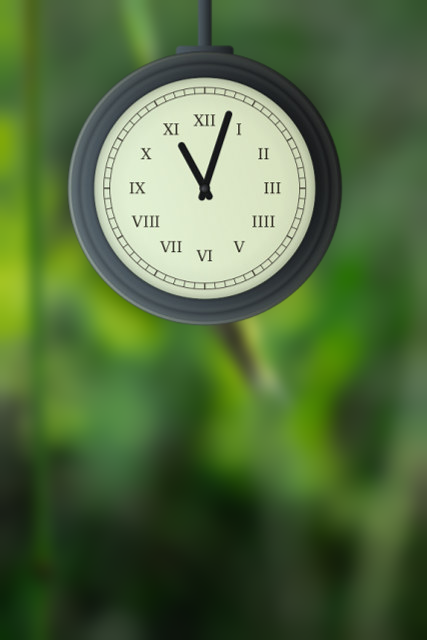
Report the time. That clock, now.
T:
11:03
